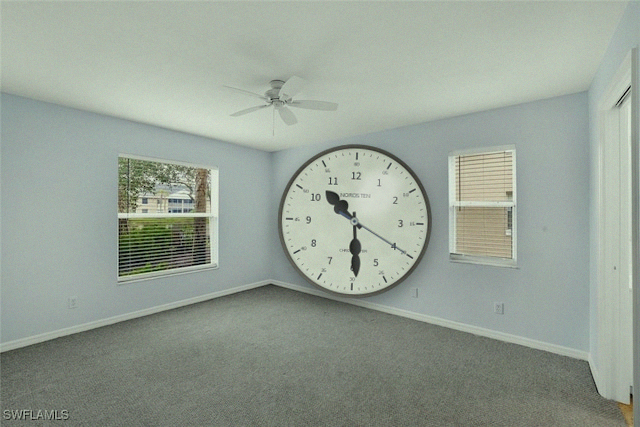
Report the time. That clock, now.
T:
10:29:20
